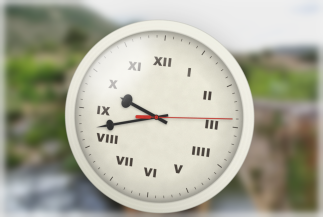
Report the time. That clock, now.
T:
9:42:14
